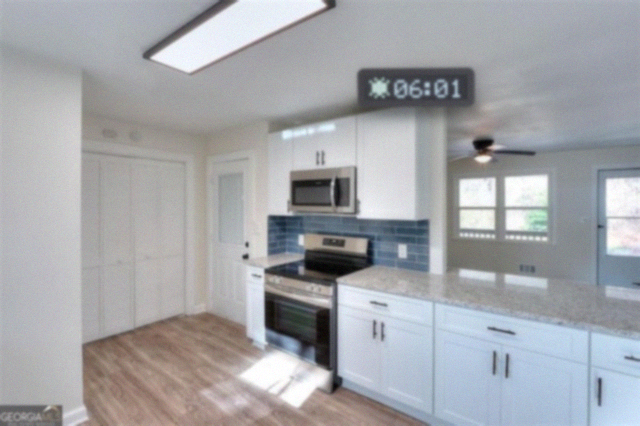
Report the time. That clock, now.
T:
6:01
